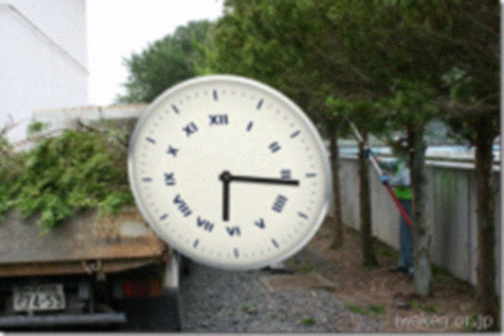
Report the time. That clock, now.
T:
6:16
